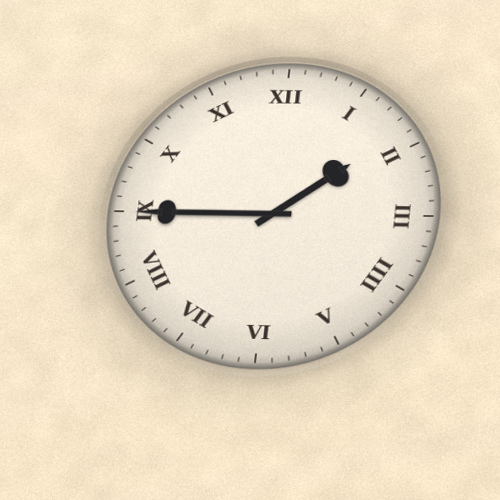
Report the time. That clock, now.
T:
1:45
